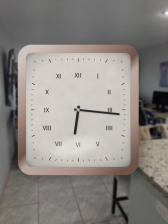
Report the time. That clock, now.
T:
6:16
